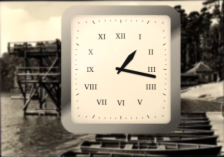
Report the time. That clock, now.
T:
1:17
